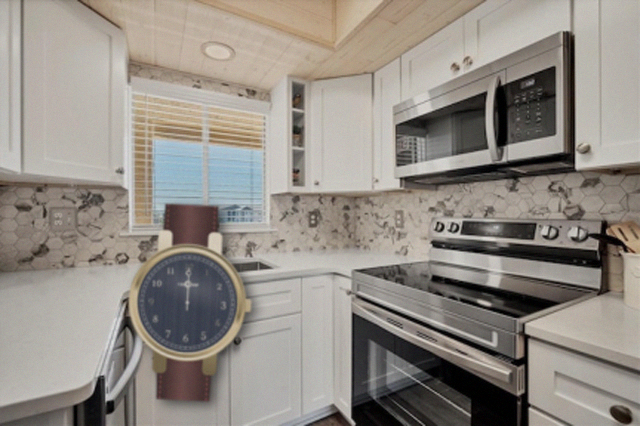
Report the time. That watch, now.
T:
12:00
